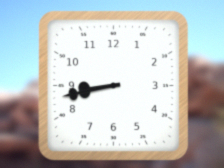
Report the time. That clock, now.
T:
8:43
